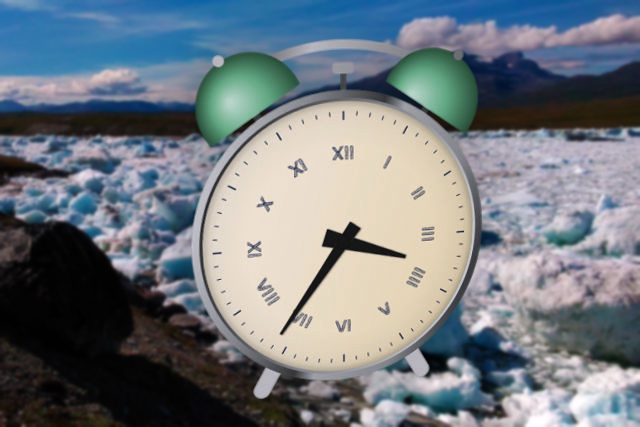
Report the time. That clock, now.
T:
3:36
